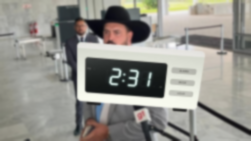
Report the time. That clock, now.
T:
2:31
